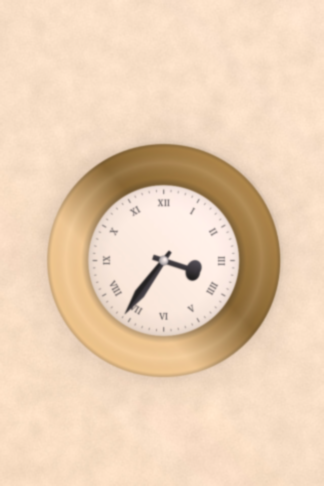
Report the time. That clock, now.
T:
3:36
